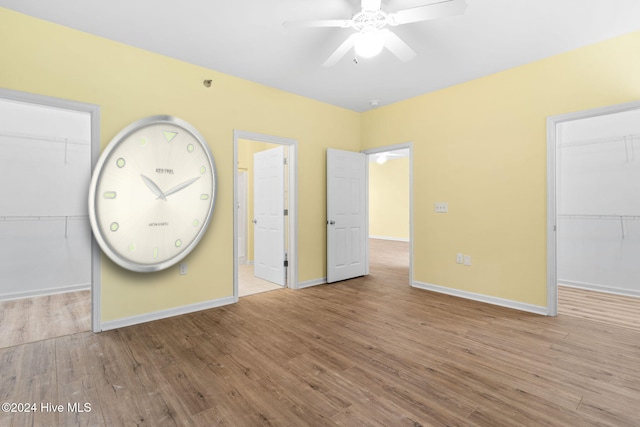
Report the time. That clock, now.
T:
10:11
